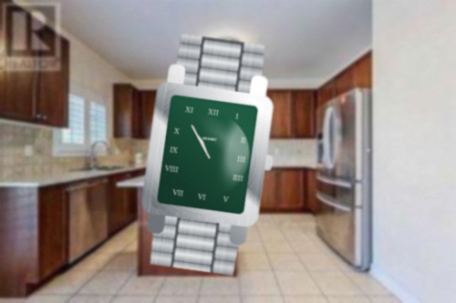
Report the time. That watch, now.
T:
10:54
